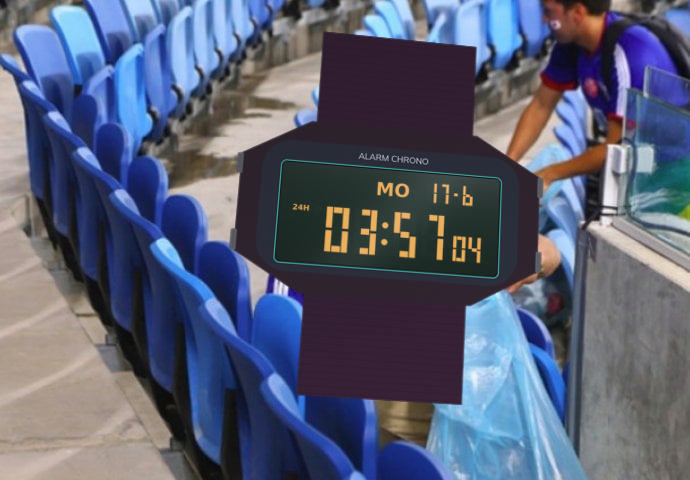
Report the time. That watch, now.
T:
3:57:04
